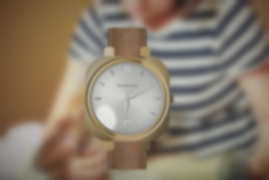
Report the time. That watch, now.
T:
6:11
